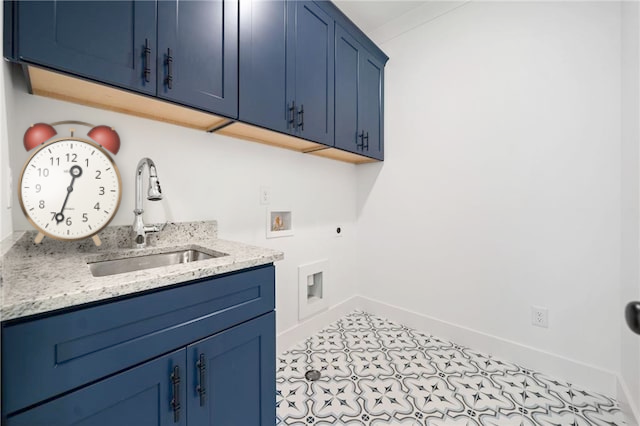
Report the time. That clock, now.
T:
12:33
